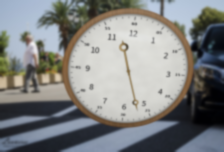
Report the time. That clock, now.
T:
11:27
